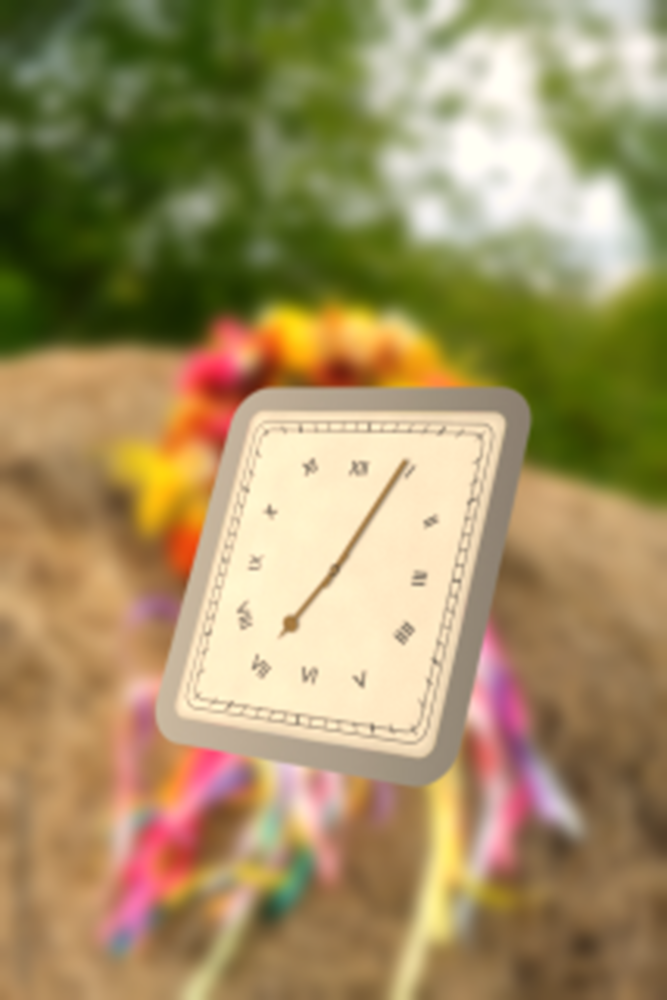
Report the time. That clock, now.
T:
7:04
